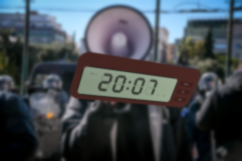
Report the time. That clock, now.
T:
20:07
